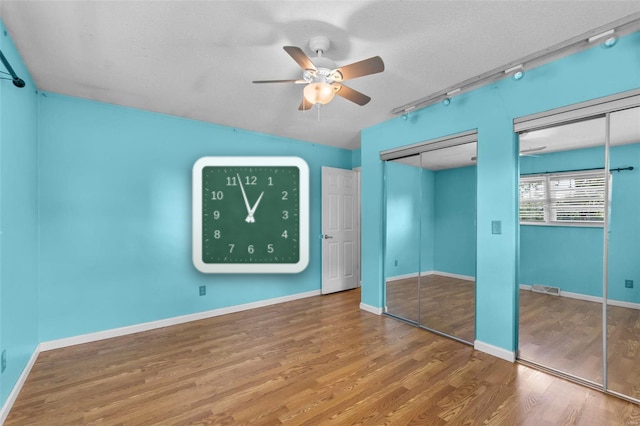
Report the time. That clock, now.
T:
12:57
